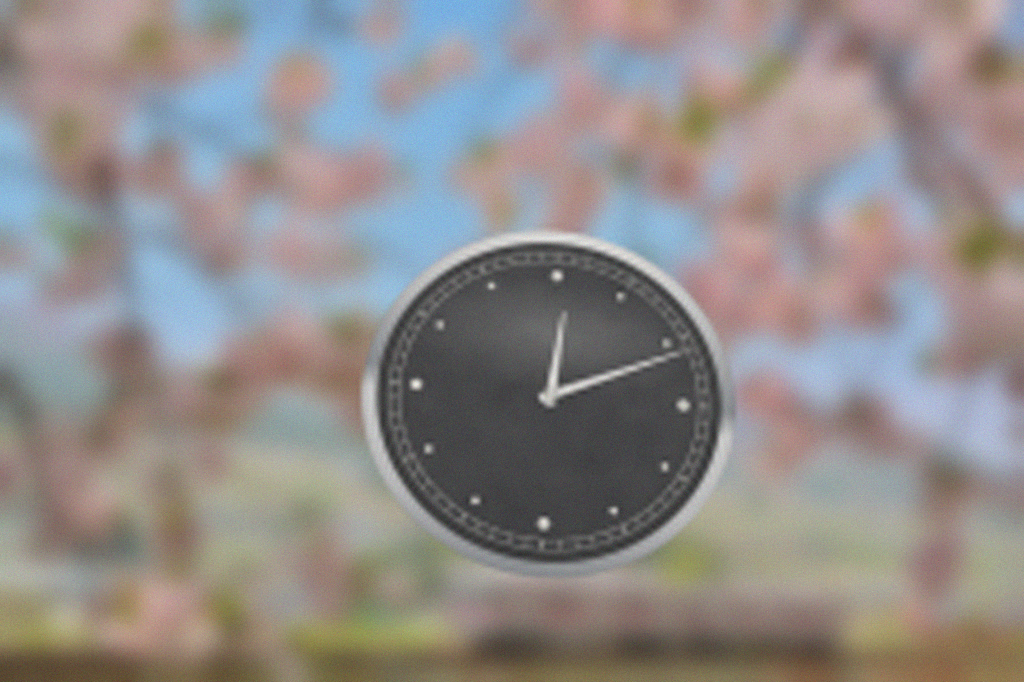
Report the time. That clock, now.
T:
12:11
